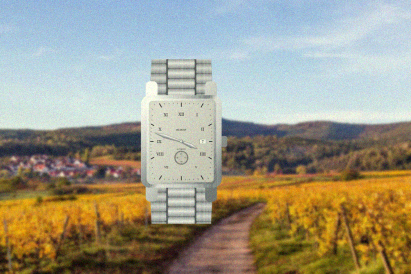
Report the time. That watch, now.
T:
3:48
